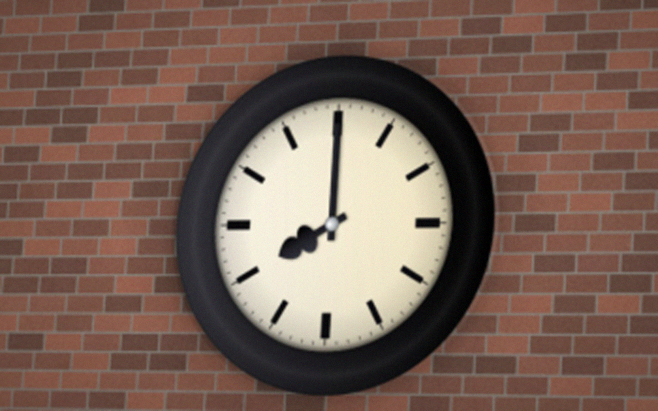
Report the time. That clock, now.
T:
8:00
